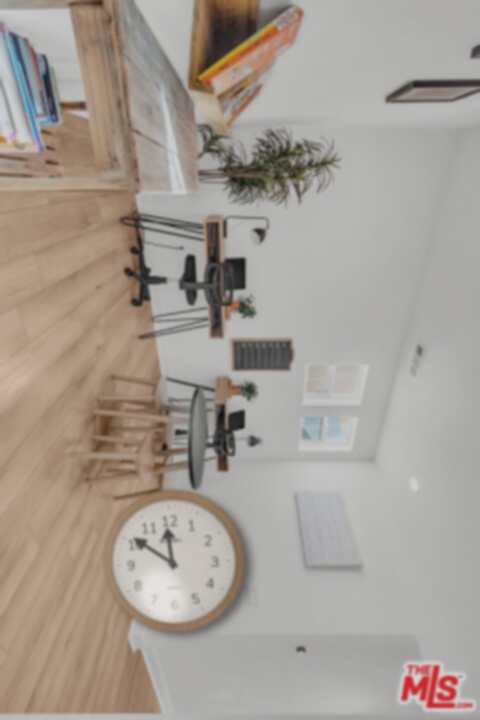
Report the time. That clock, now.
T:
11:51
